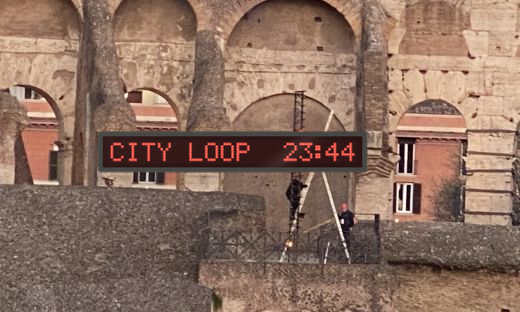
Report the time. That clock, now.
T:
23:44
